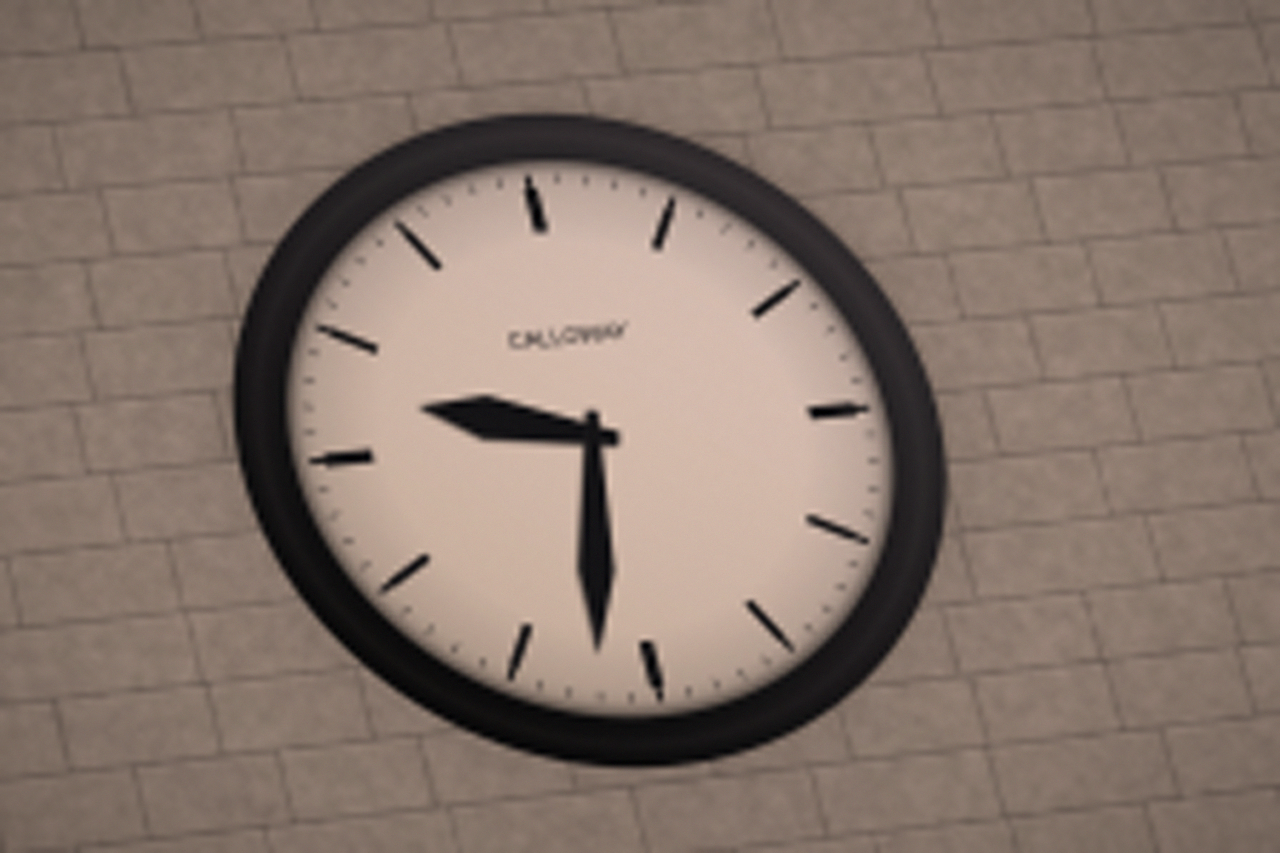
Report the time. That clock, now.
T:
9:32
